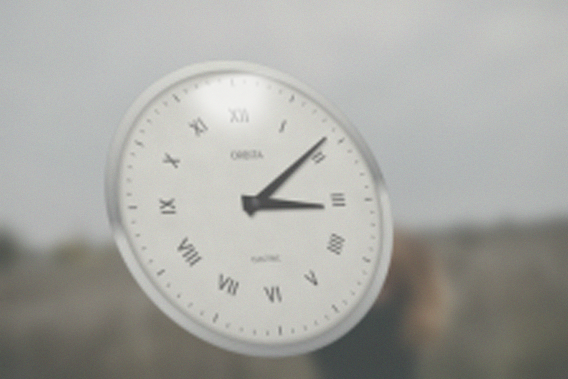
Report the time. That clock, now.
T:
3:09
